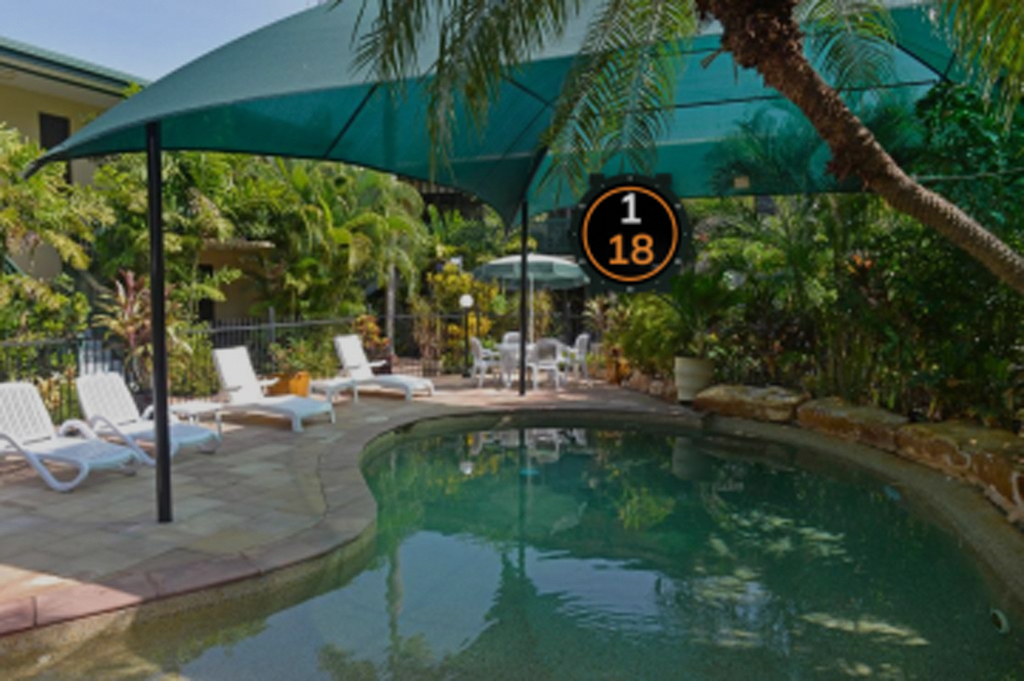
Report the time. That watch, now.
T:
1:18
